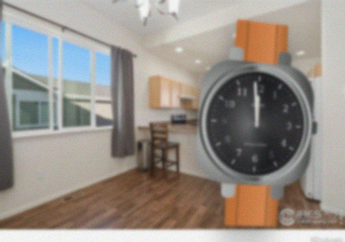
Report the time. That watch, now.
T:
11:59
